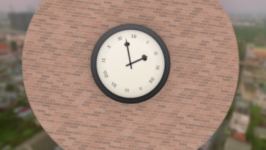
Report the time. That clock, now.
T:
1:57
